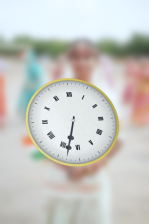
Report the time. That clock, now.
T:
6:33
